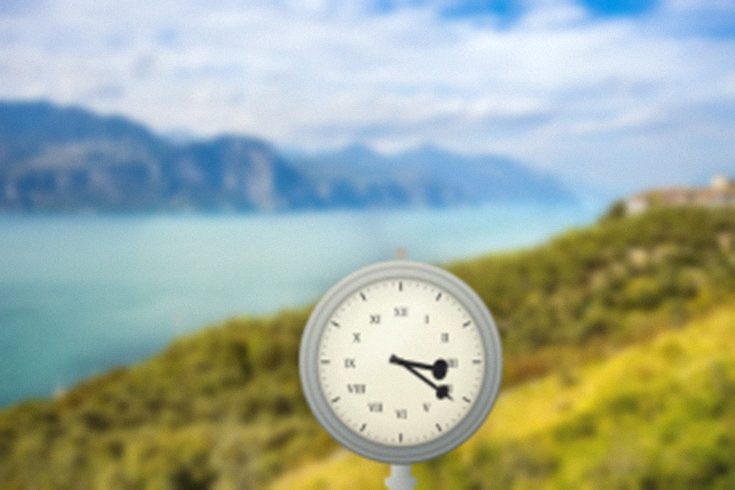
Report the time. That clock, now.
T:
3:21
